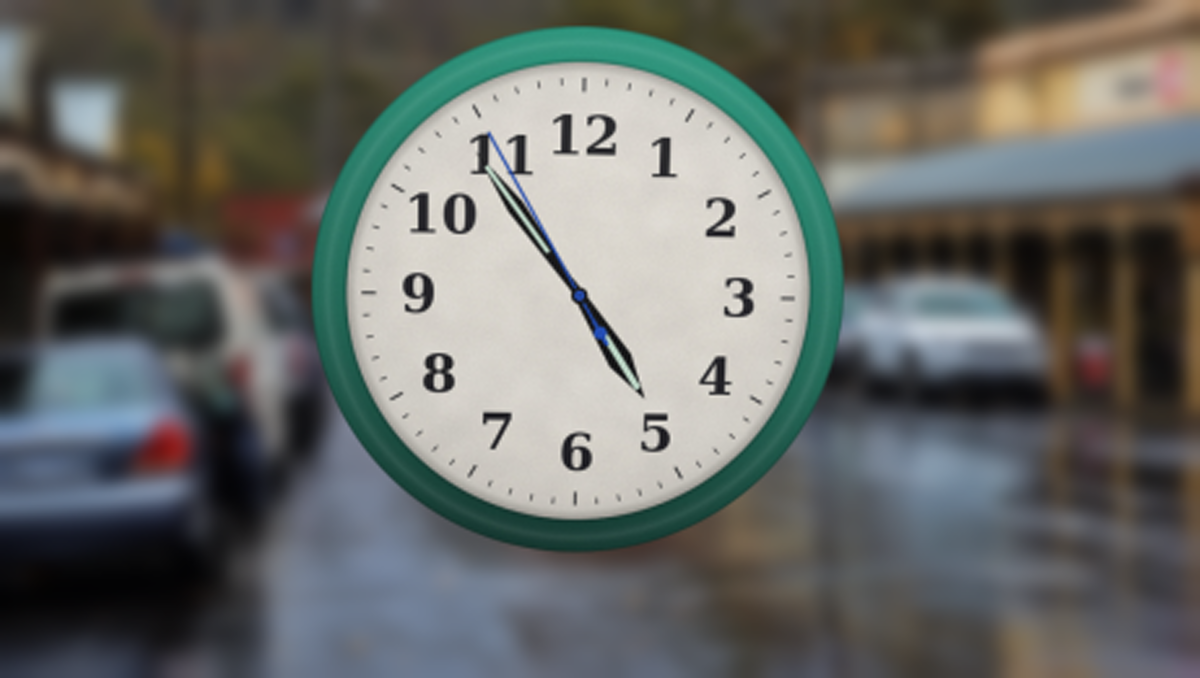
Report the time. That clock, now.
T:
4:53:55
